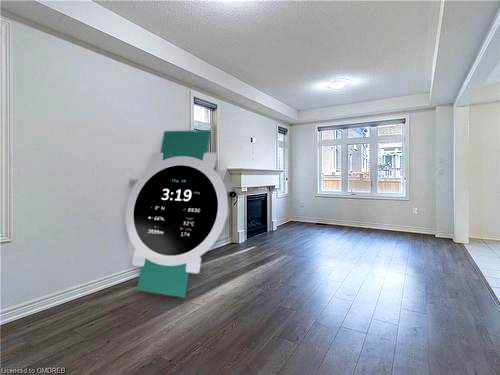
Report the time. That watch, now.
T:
3:19
